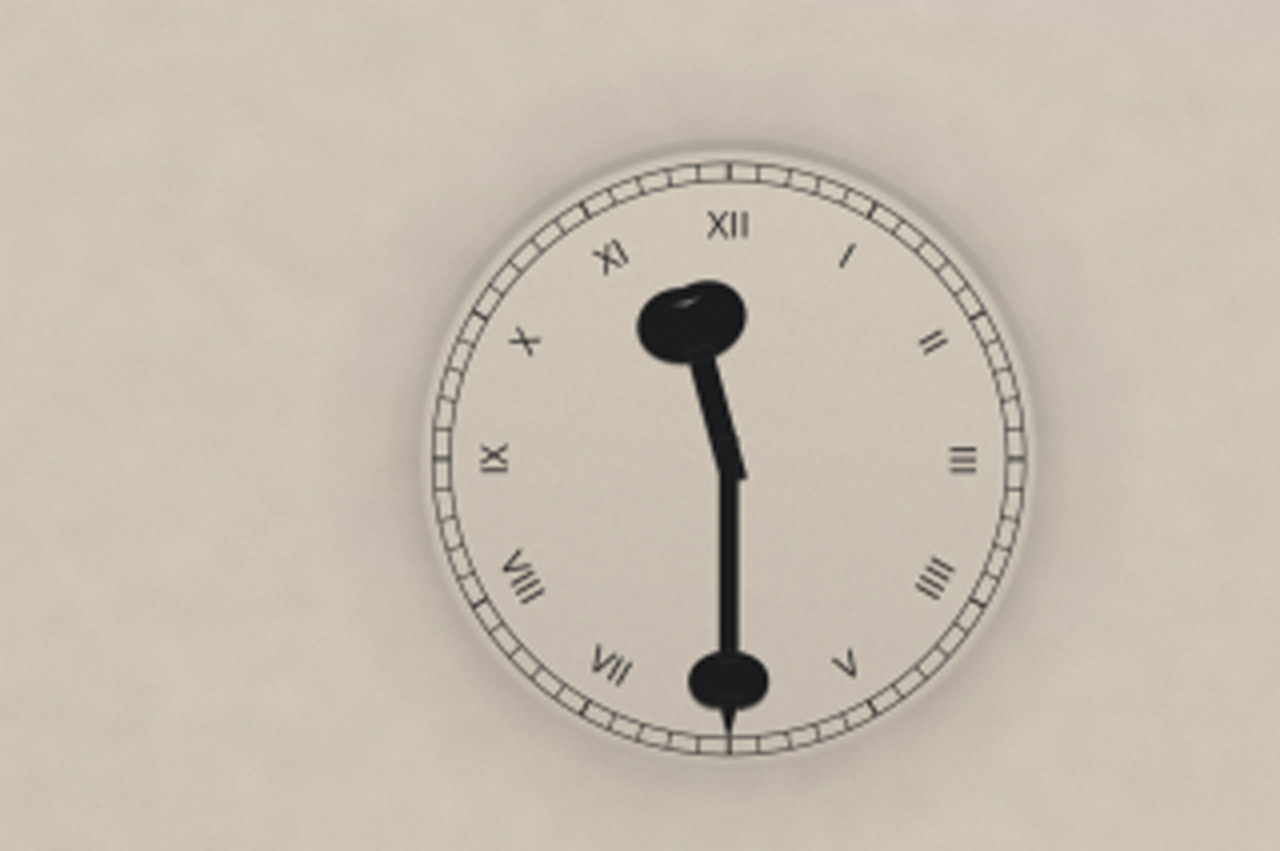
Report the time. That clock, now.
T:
11:30
